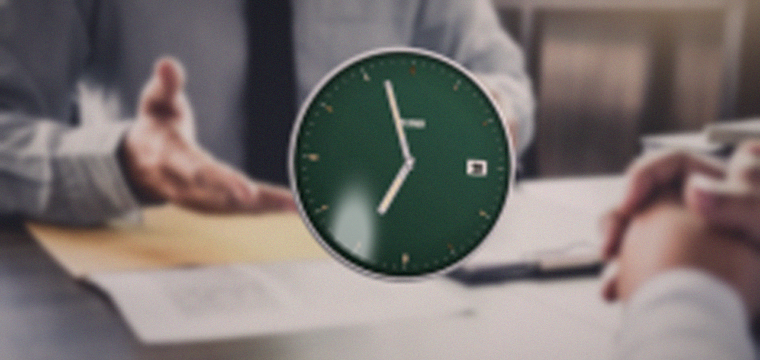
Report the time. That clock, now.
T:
6:57
